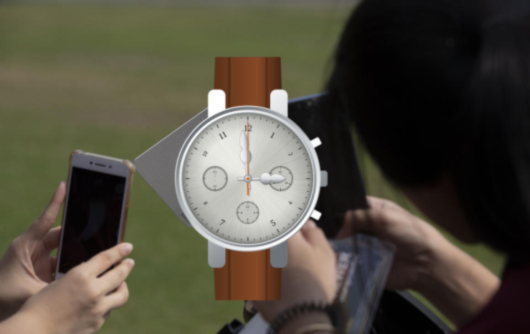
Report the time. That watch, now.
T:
2:59
